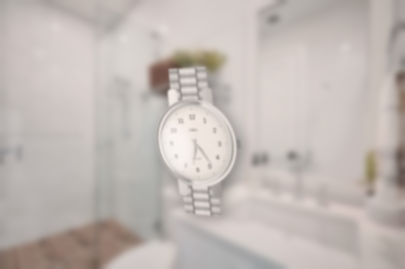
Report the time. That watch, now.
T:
6:24
